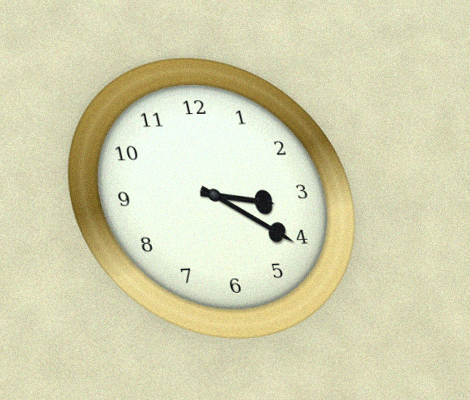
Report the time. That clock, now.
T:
3:21
